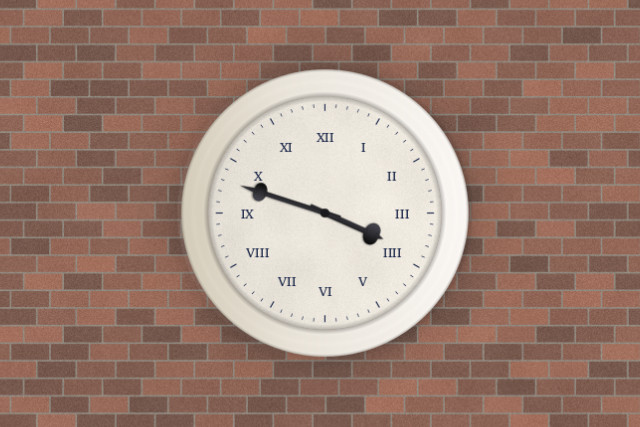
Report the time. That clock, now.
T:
3:48
